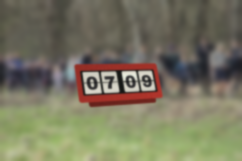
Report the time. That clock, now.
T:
7:09
